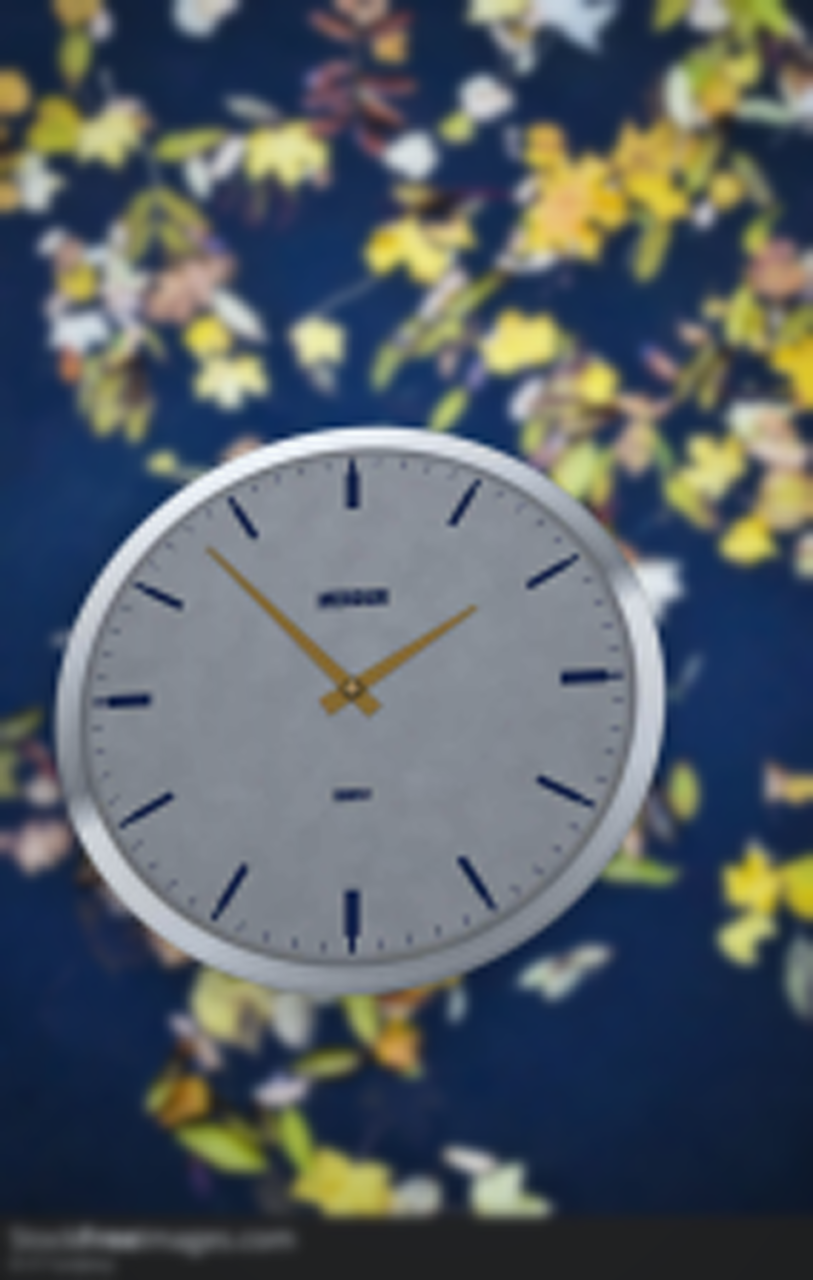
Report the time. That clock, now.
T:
1:53
